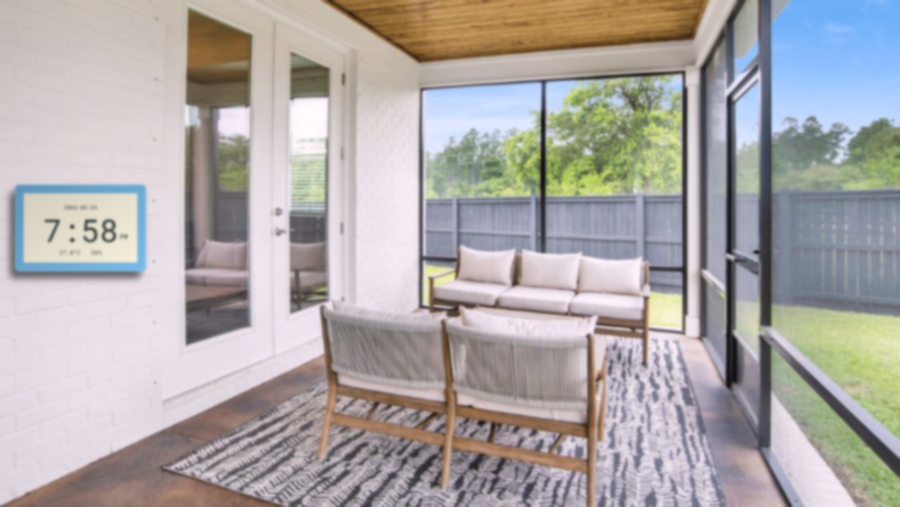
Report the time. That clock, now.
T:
7:58
